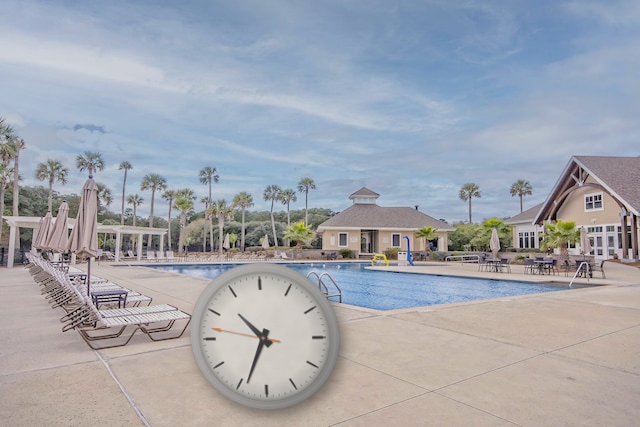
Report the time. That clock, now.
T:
10:33:47
